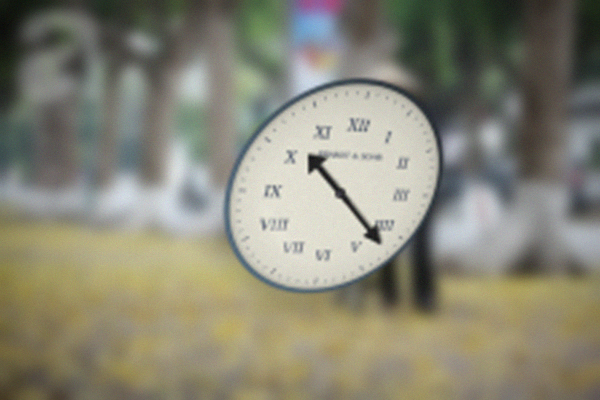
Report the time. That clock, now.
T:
10:22
